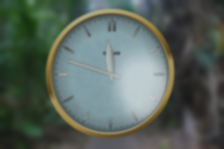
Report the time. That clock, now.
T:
11:48
